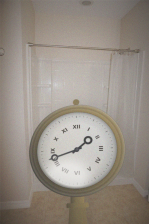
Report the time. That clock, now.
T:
1:42
